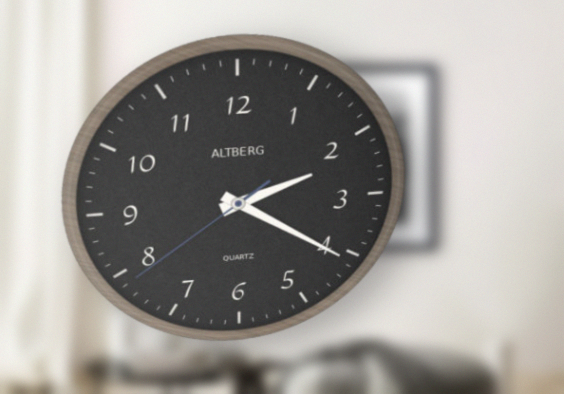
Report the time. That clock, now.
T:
2:20:39
